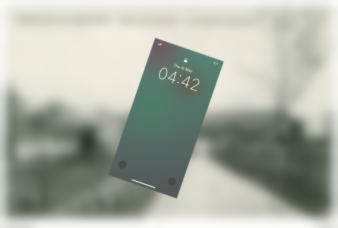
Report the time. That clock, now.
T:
4:42
